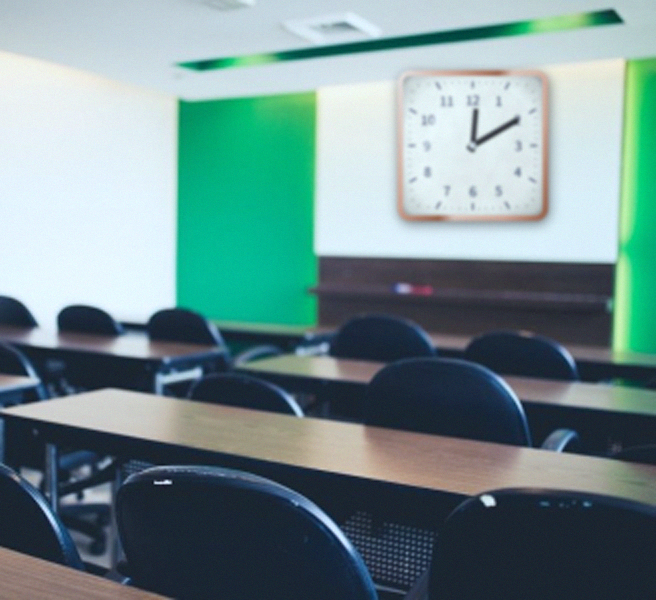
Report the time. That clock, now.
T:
12:10
